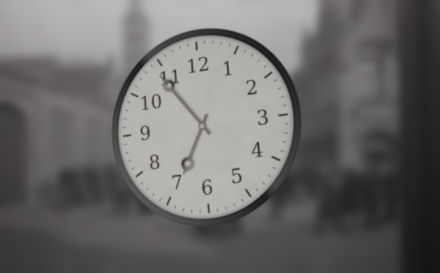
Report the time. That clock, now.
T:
6:54
